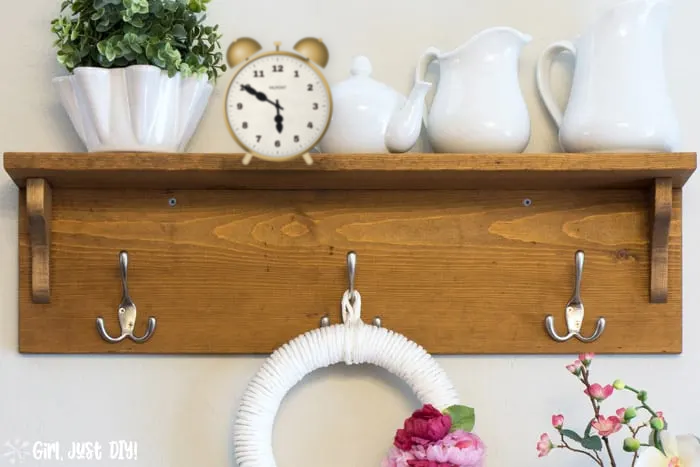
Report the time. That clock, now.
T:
5:50
